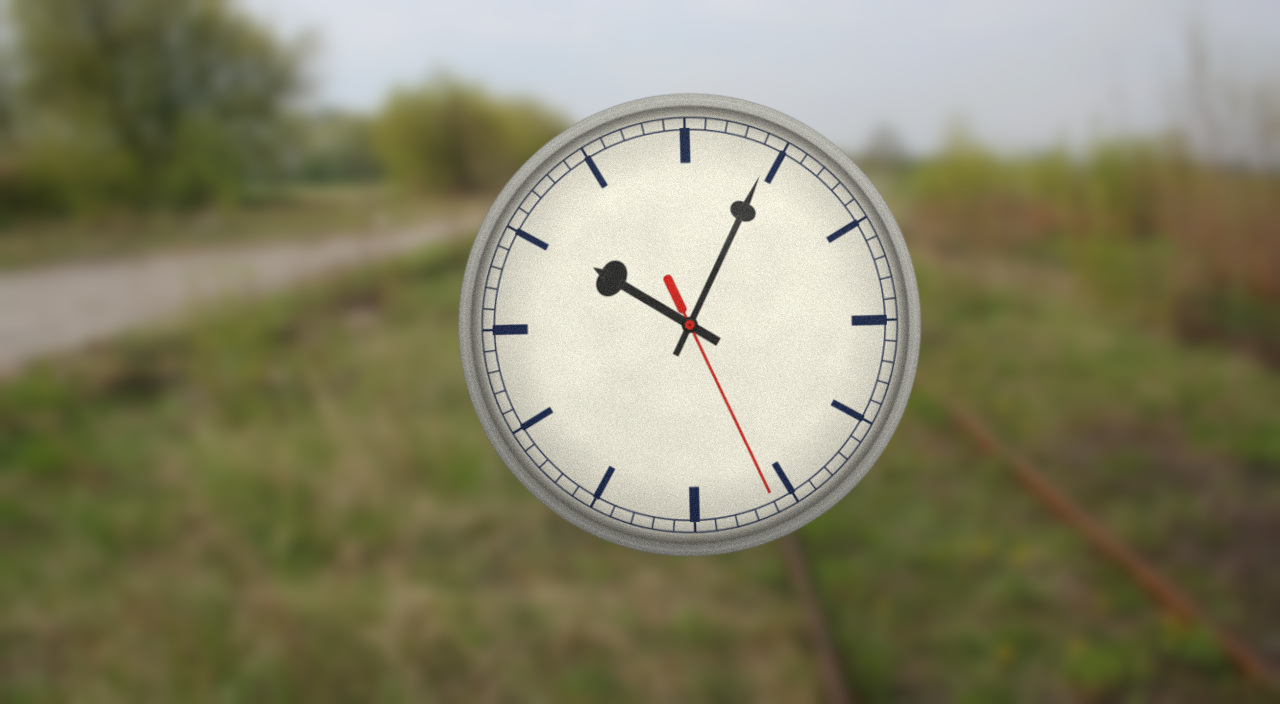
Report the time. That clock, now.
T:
10:04:26
